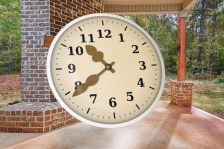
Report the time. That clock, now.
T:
10:39
